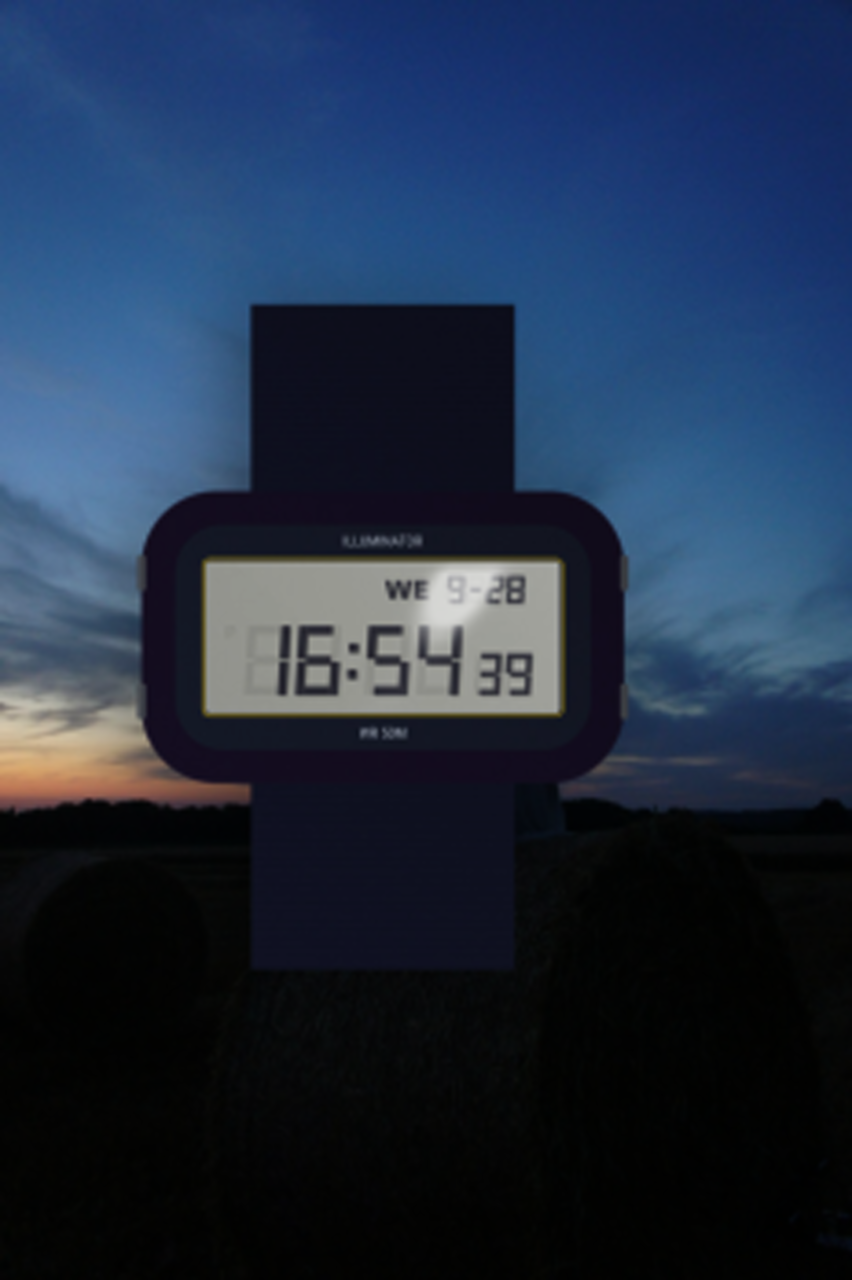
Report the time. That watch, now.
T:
16:54:39
